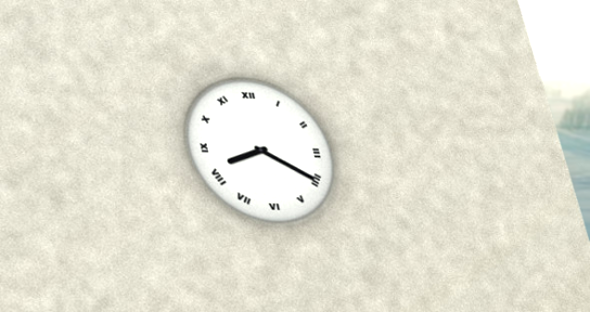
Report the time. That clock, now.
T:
8:20
